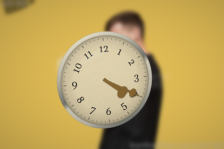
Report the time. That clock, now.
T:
4:20
